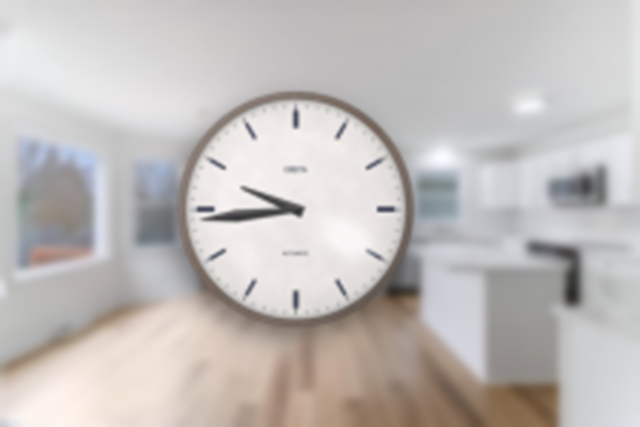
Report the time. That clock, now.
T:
9:44
